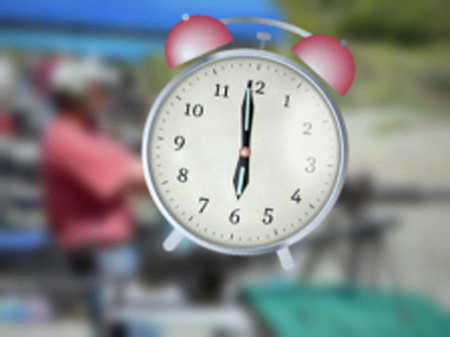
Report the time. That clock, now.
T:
5:59
